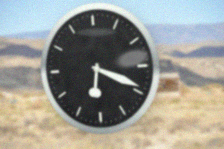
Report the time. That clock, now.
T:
6:19
